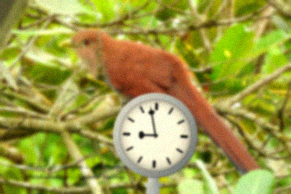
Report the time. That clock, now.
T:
8:58
